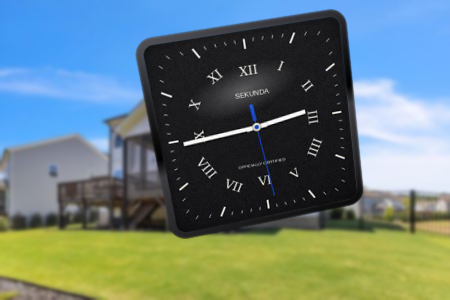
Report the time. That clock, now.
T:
2:44:29
